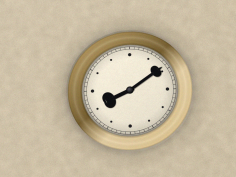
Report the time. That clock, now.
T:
8:09
